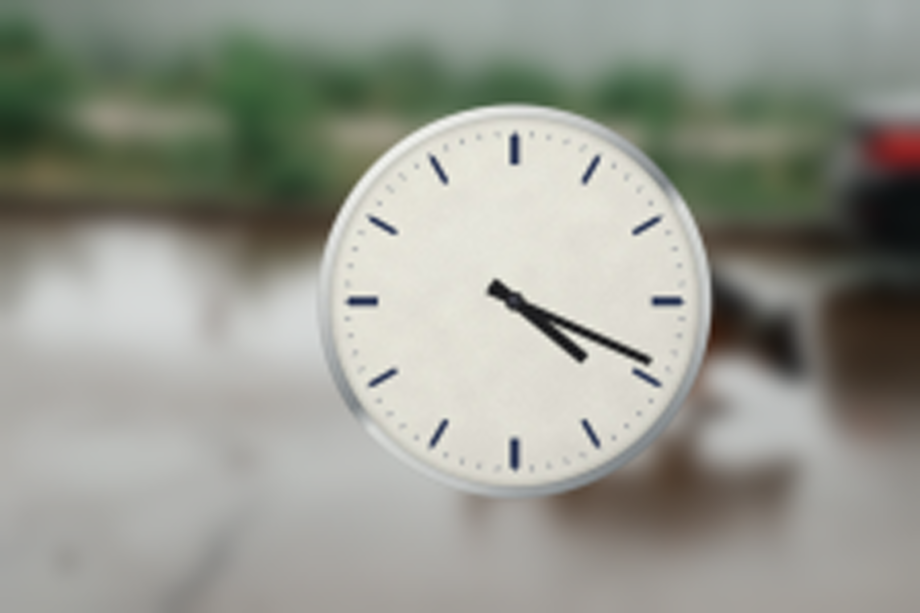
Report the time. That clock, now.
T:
4:19
